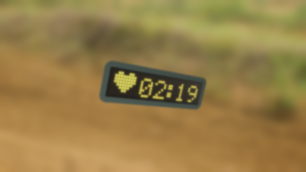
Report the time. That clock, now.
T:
2:19
